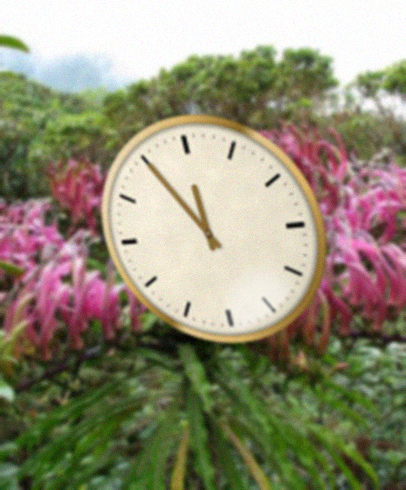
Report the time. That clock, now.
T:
11:55
